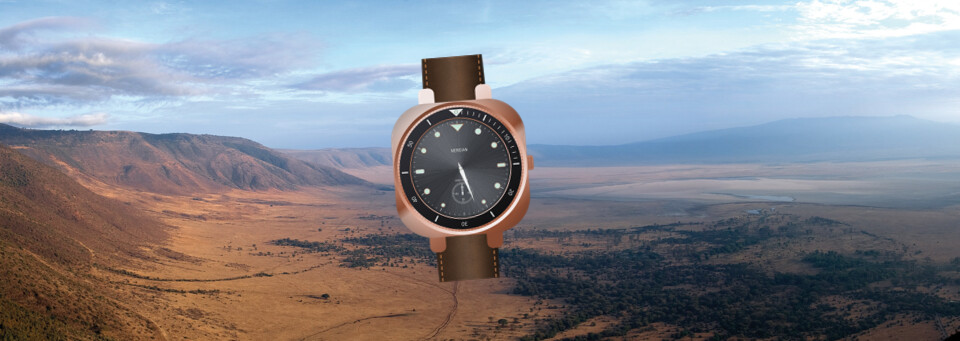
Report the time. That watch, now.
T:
5:27
